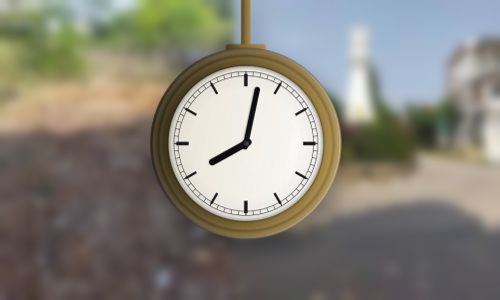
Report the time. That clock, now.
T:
8:02
